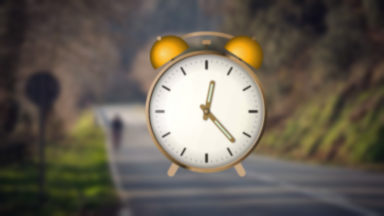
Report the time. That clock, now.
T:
12:23
